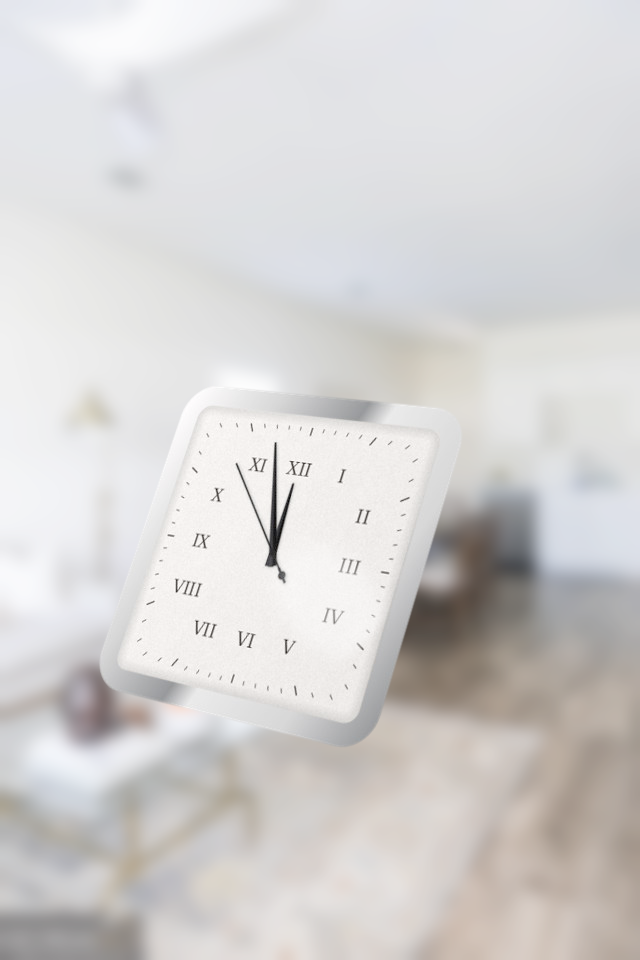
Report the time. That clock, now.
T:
11:56:53
